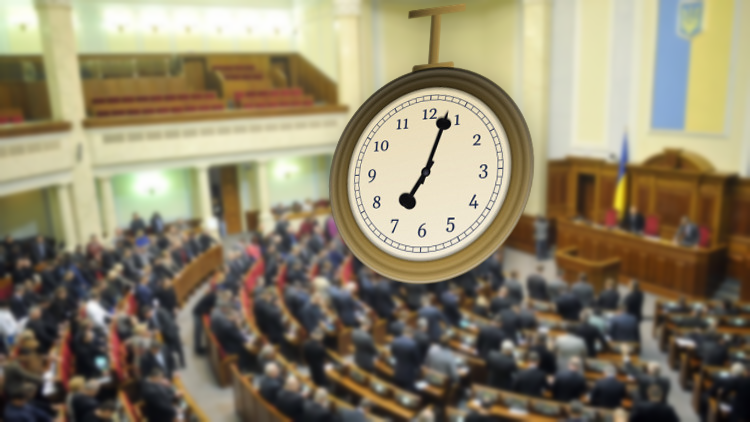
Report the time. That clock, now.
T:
7:03
